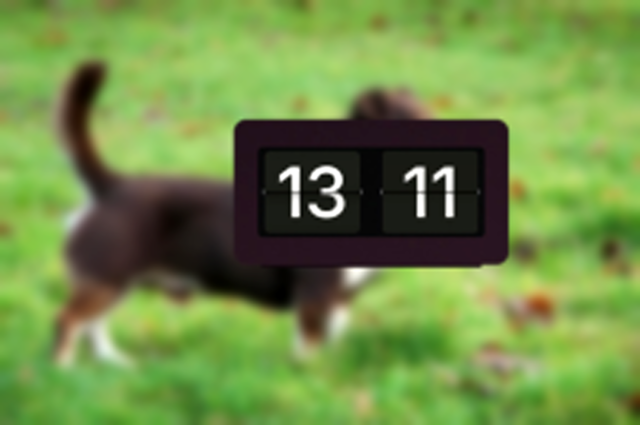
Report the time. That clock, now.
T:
13:11
